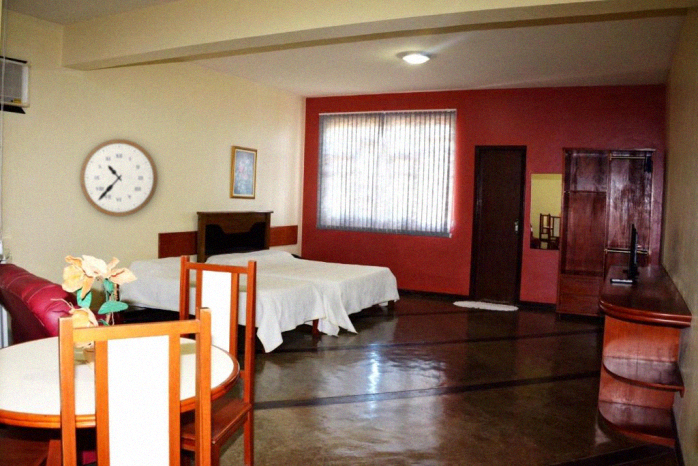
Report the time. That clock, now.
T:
10:37
